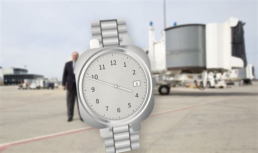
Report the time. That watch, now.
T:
3:49
